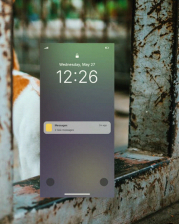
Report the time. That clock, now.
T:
12:26
